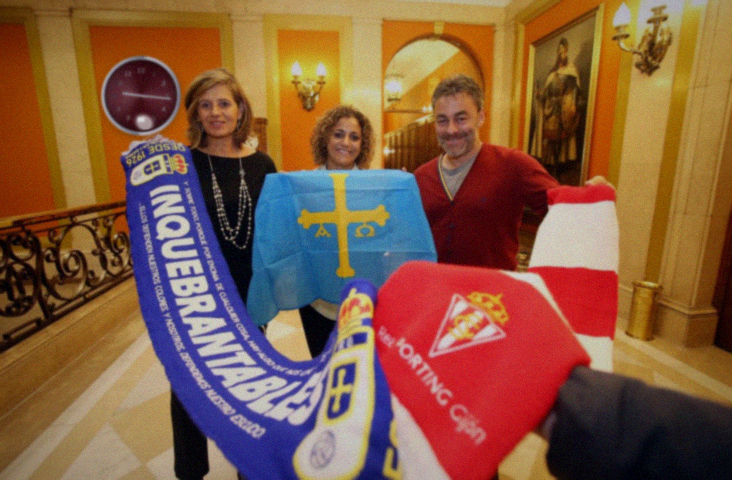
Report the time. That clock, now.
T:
9:16
